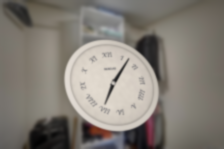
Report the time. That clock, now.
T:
7:07
